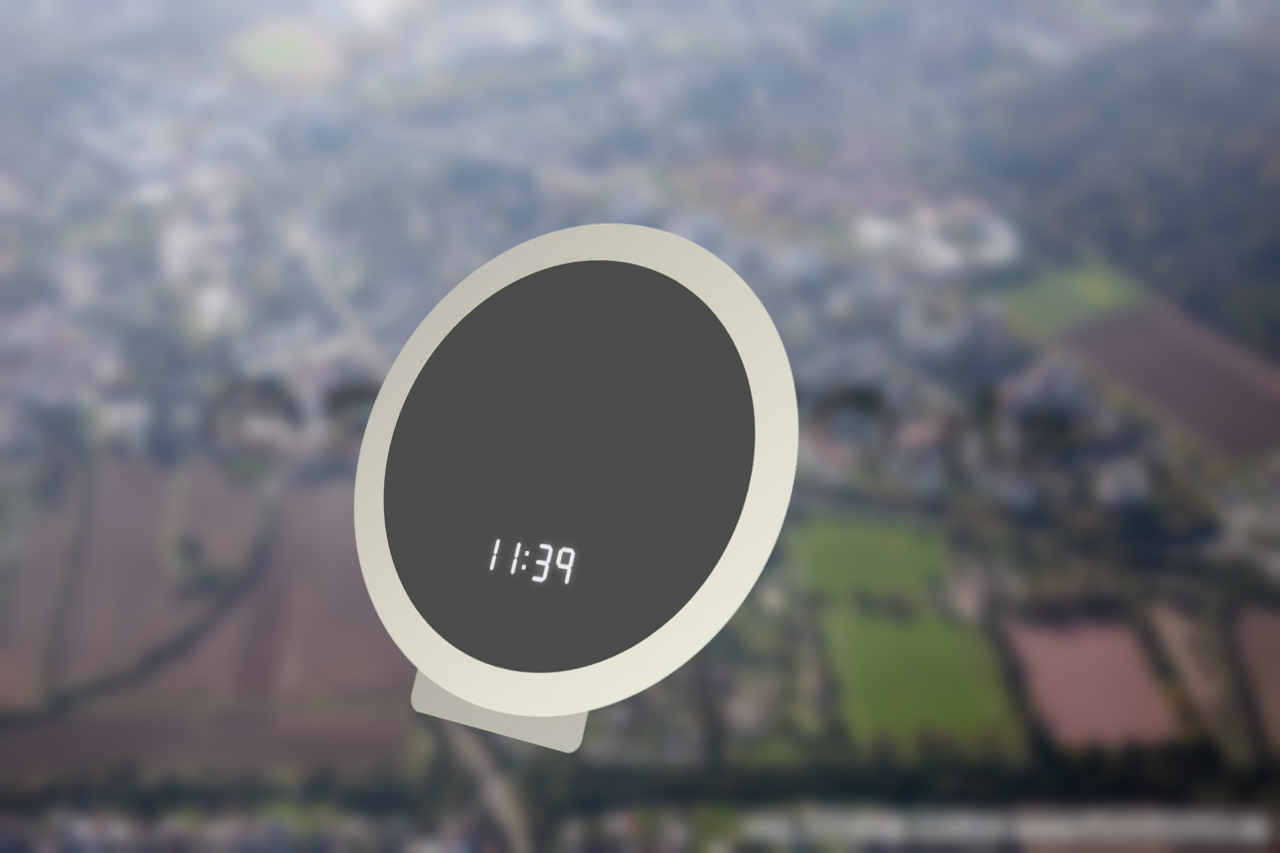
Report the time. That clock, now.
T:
11:39
